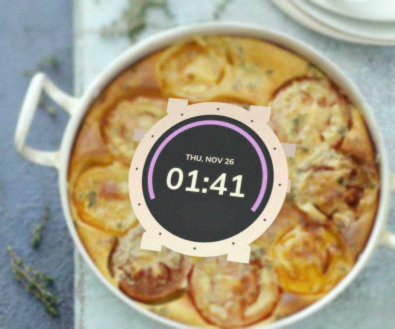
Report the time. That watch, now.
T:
1:41
